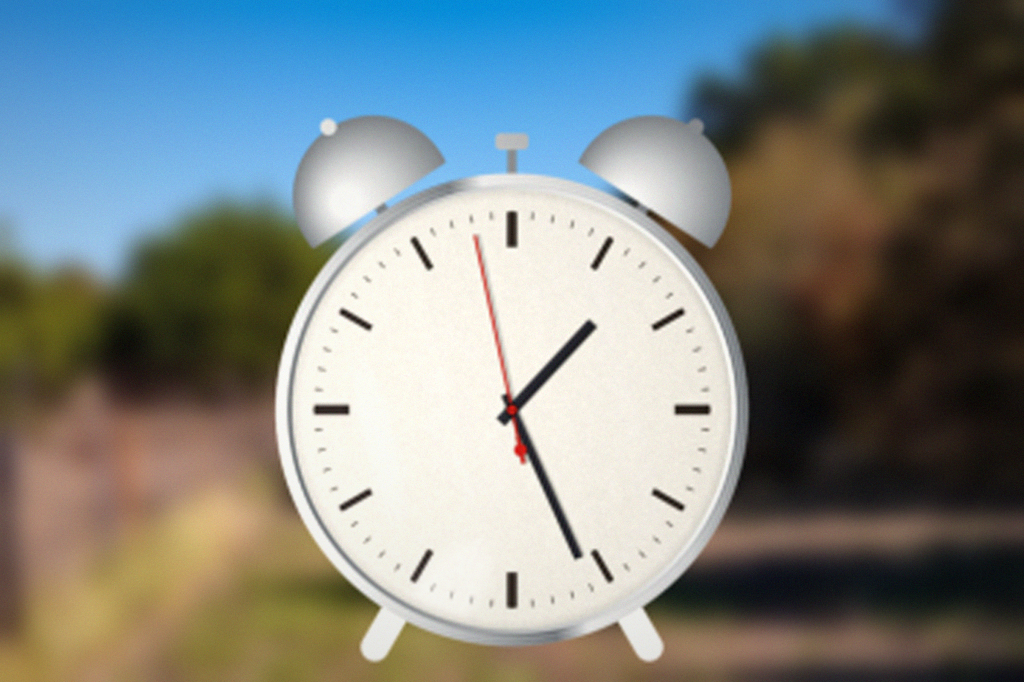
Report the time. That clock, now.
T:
1:25:58
